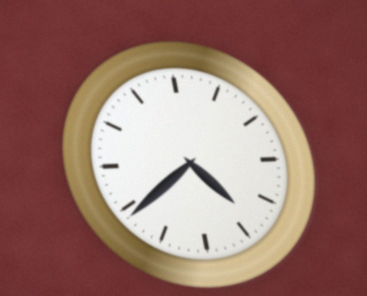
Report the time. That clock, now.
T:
4:39
